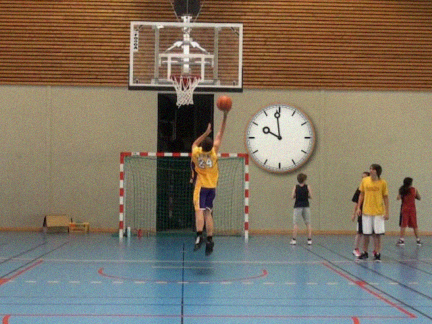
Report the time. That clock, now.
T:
9:59
